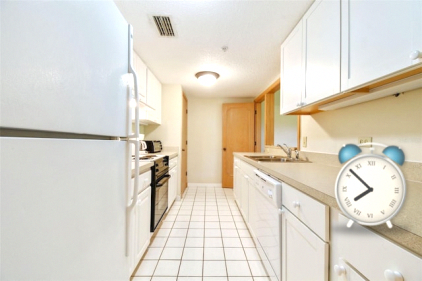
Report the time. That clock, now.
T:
7:52
